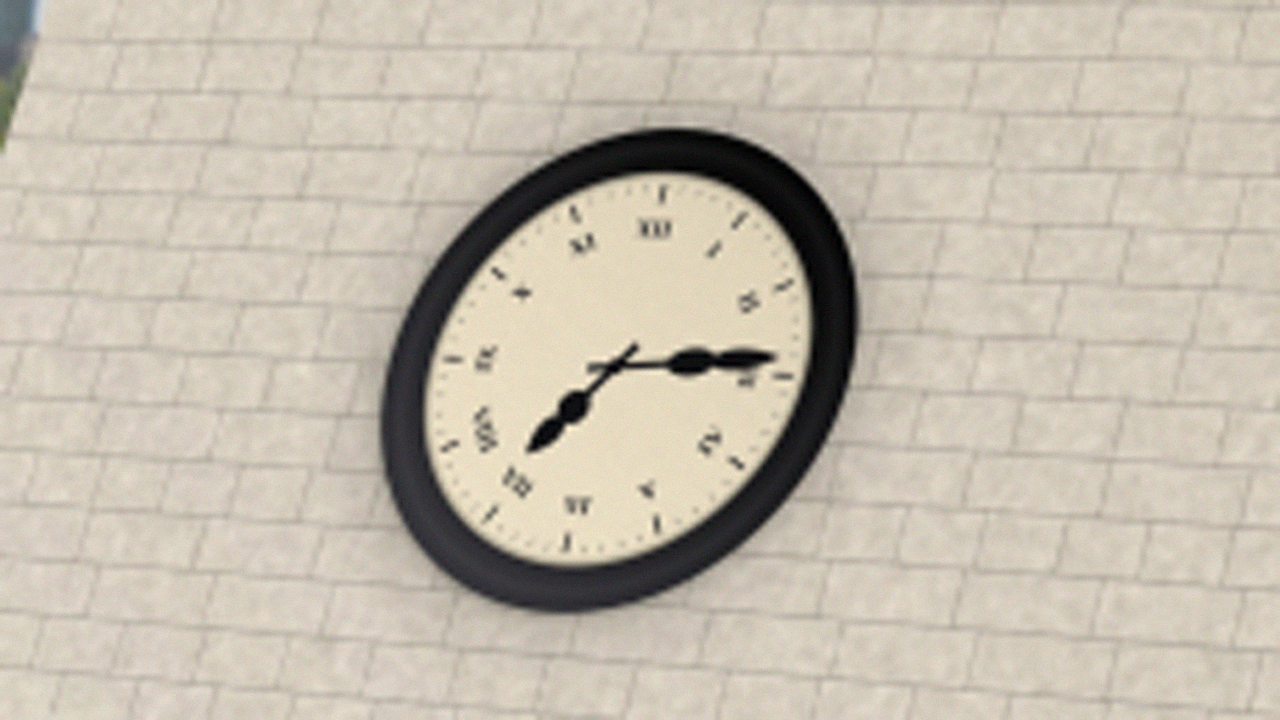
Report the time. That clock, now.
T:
7:14
